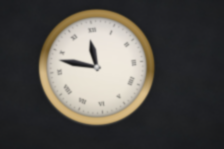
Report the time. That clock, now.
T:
11:48
